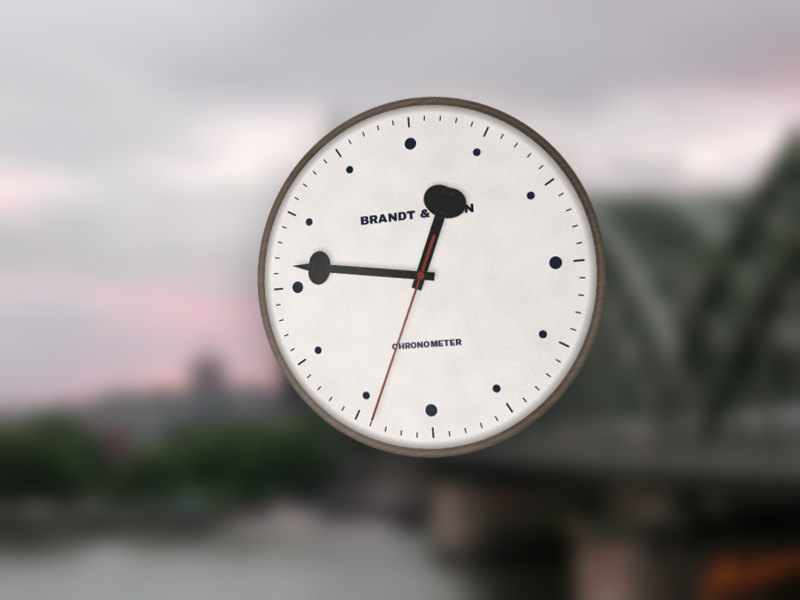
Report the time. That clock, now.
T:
12:46:34
